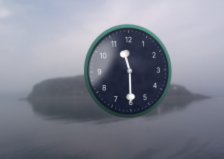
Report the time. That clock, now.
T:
11:30
